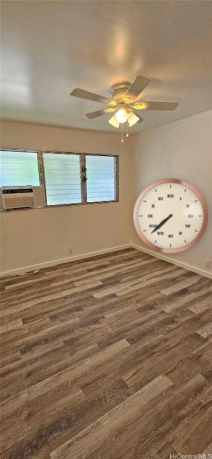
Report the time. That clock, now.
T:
7:38
